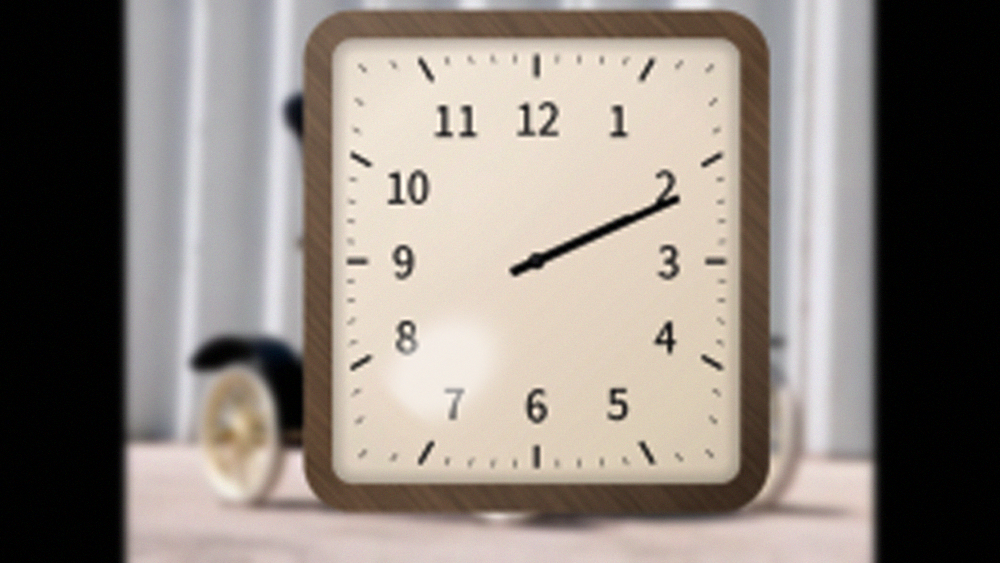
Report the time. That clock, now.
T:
2:11
